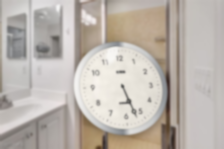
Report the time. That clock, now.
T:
5:27
